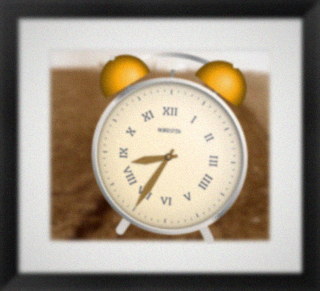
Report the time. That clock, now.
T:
8:35
